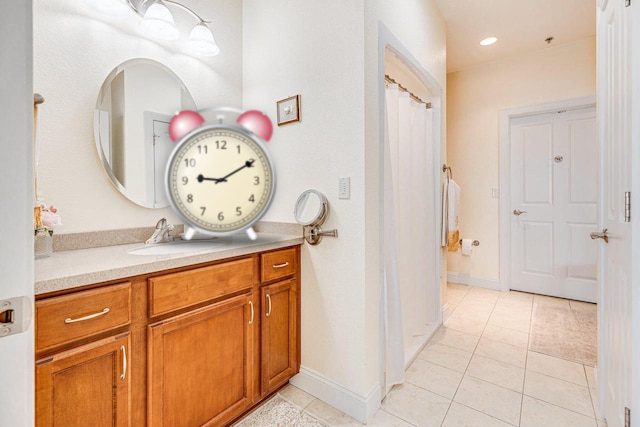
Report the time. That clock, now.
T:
9:10
